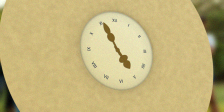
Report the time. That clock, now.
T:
4:56
